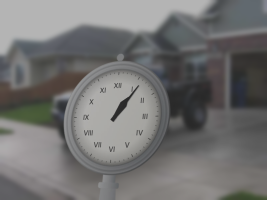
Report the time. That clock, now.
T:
1:06
